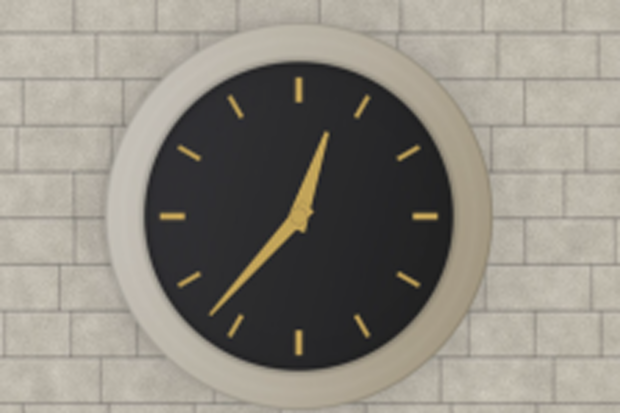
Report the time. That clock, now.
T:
12:37
